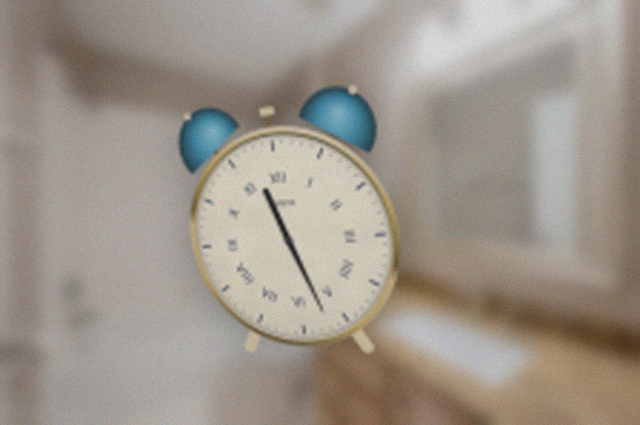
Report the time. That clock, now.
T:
11:27
